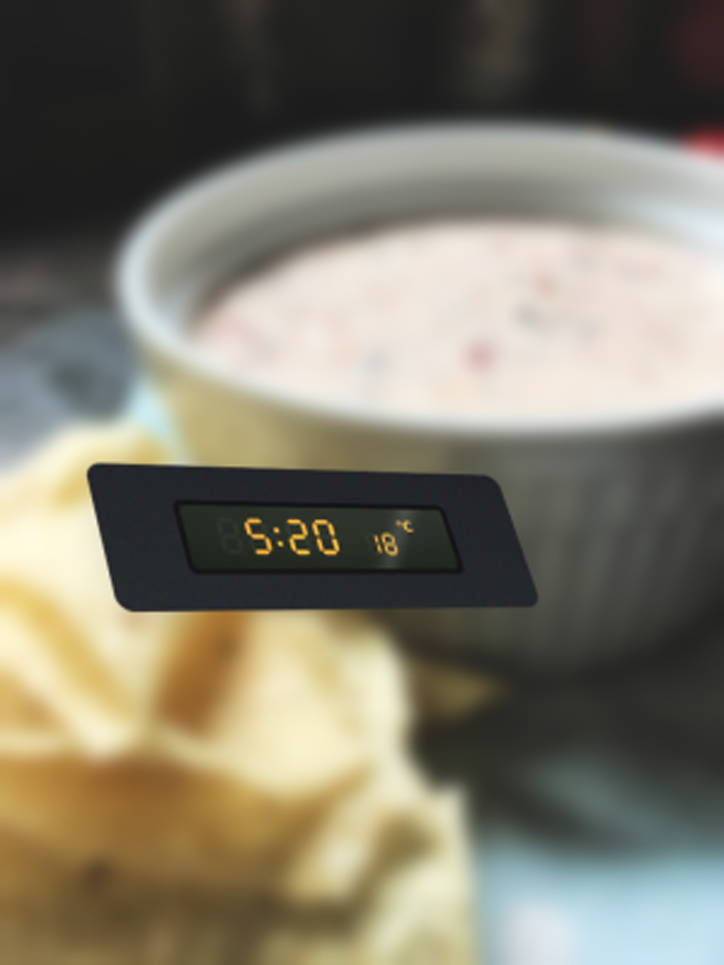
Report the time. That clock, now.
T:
5:20
